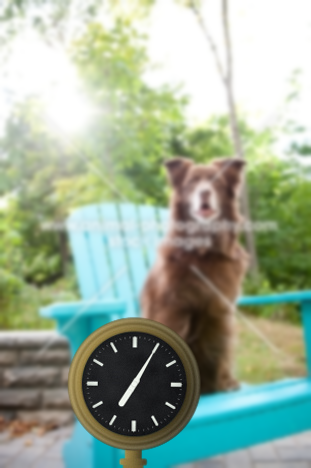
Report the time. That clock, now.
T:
7:05
